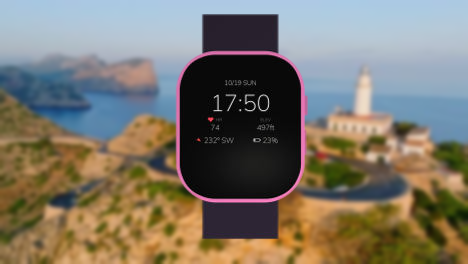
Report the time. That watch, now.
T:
17:50
